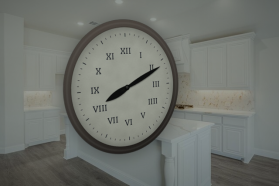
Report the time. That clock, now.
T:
8:11
